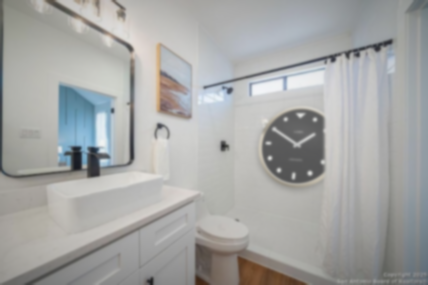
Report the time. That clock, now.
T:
1:50
